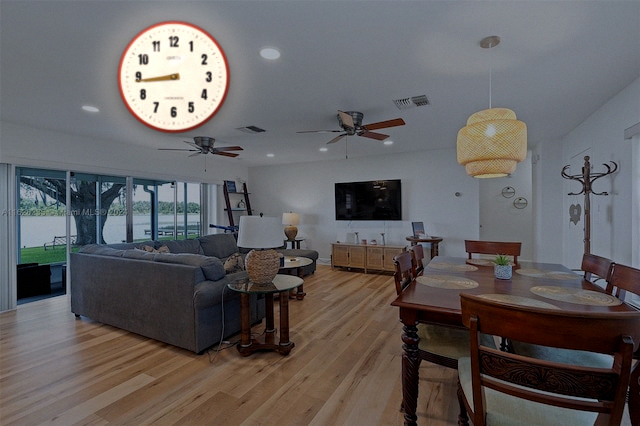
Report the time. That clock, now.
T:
8:44
